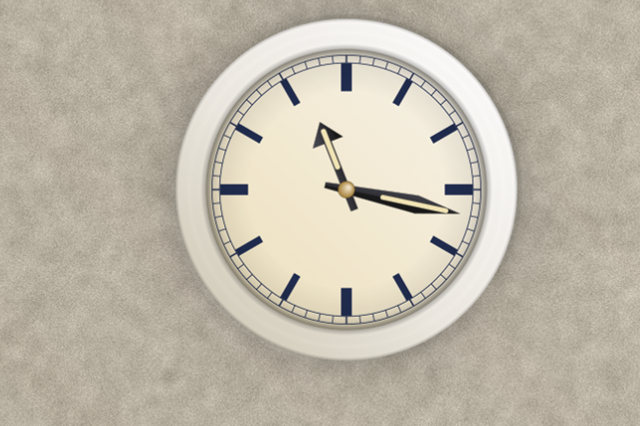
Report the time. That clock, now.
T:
11:17
